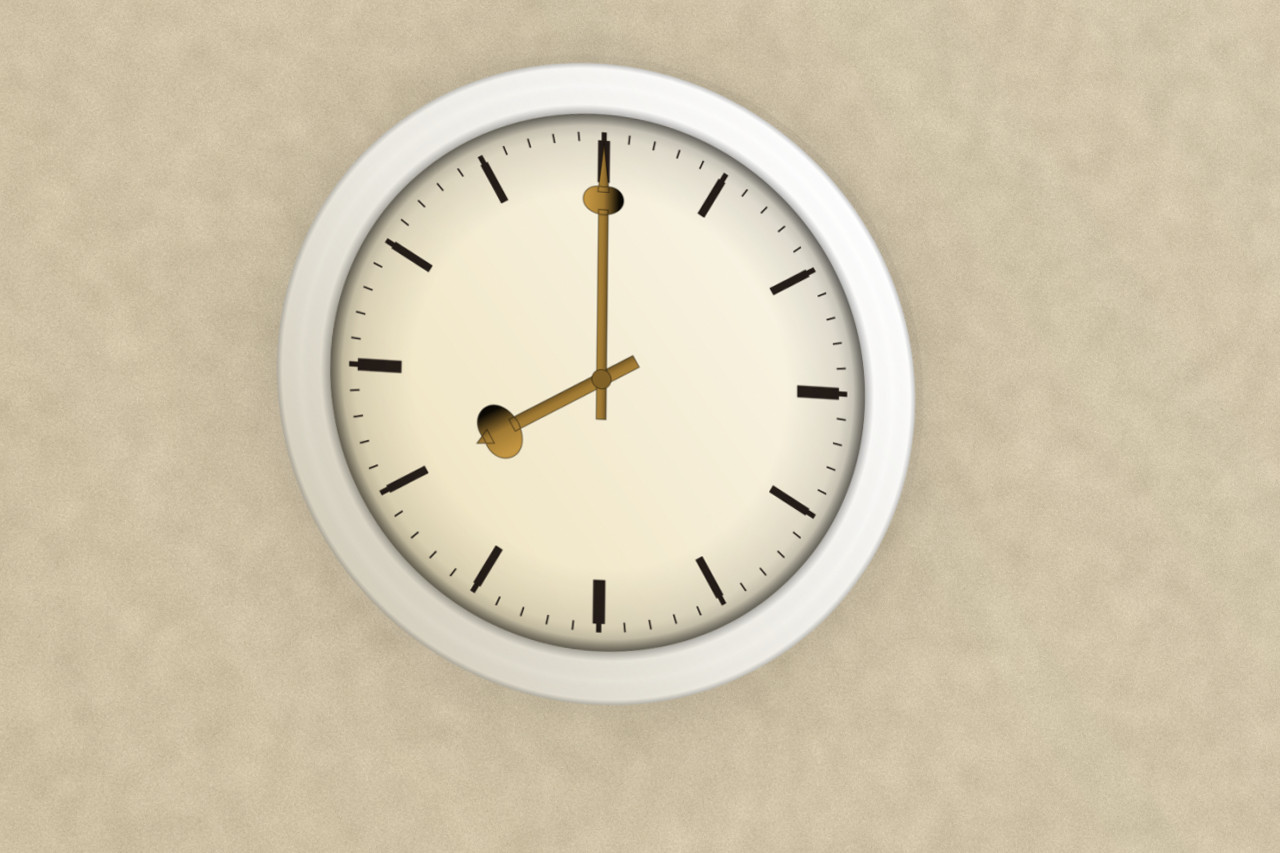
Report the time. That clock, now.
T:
8:00
